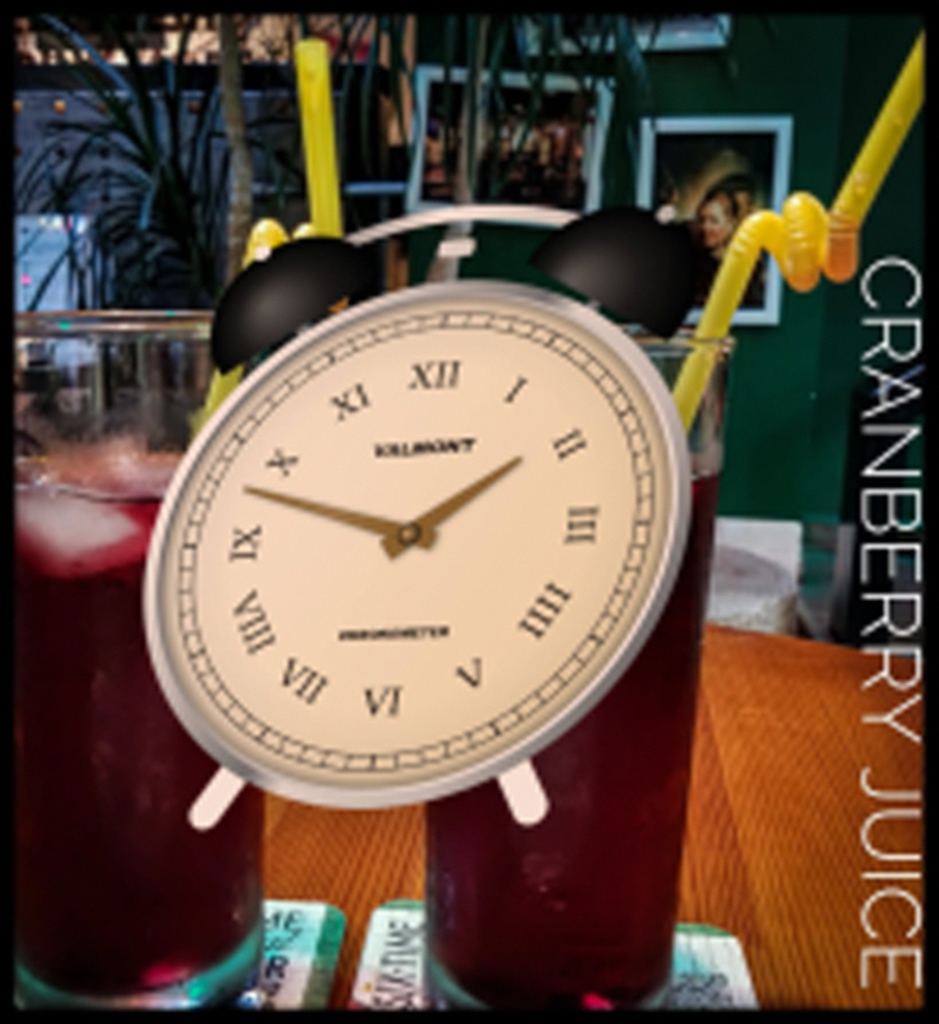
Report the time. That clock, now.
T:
1:48
